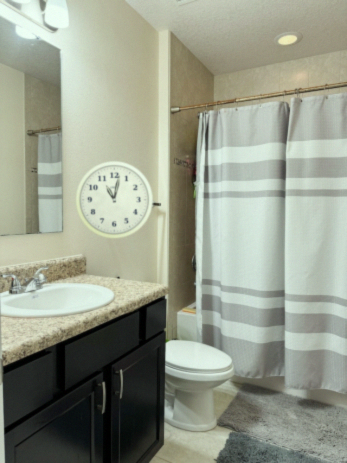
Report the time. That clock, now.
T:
11:02
